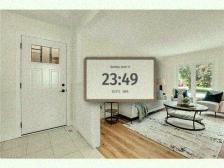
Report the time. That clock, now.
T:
23:49
